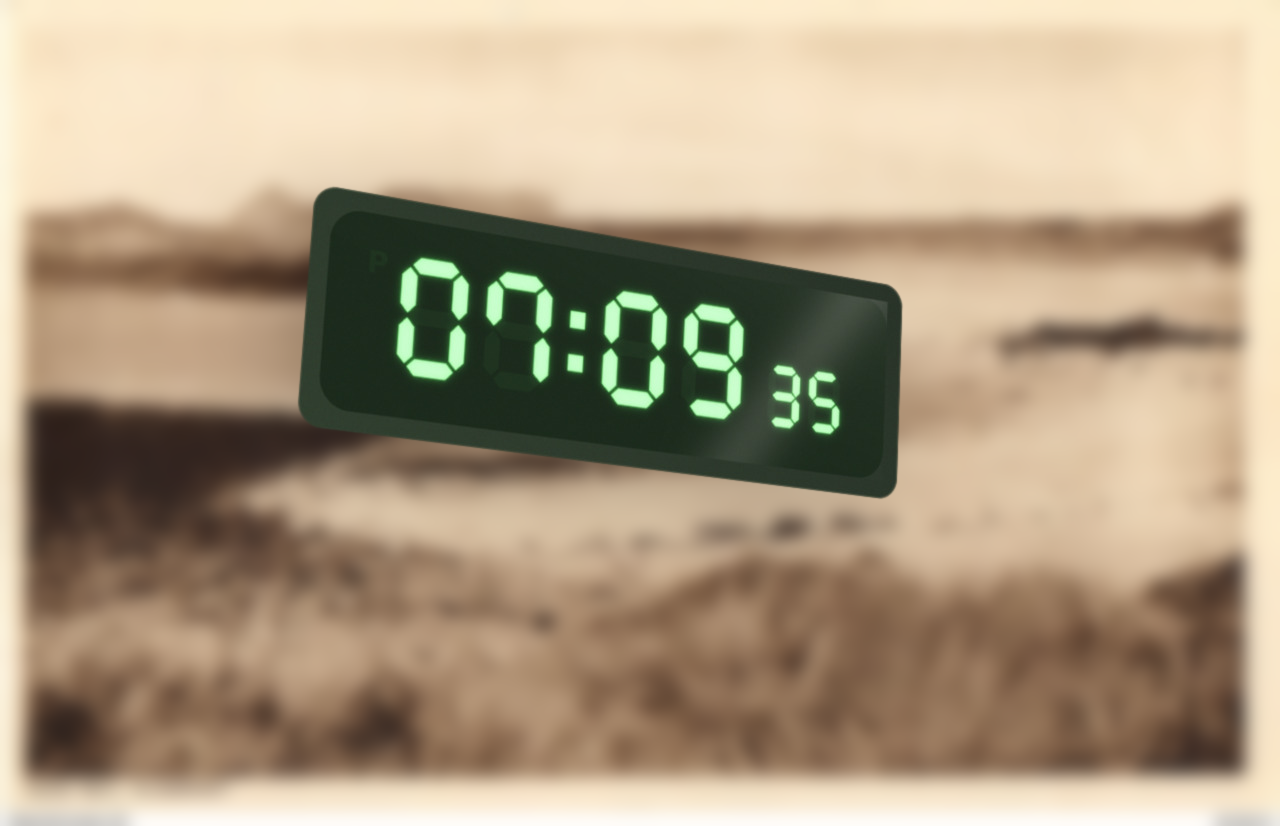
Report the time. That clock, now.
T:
7:09:35
